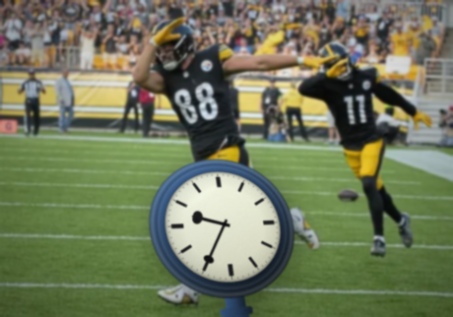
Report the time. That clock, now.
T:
9:35
